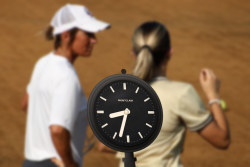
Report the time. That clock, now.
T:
8:33
